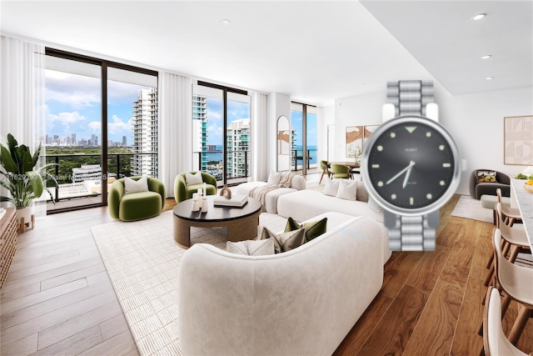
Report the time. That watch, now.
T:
6:39
